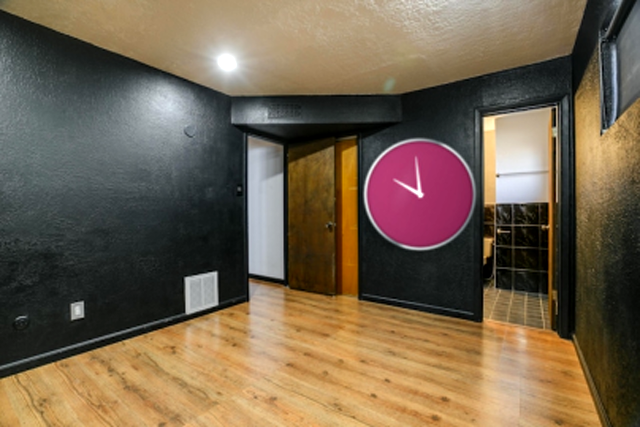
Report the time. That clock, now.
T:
9:59
